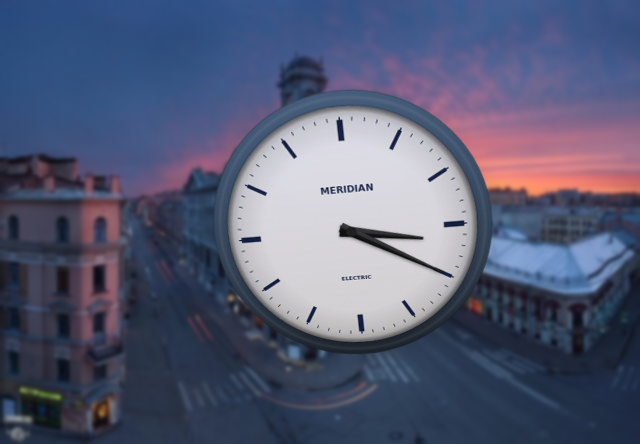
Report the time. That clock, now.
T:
3:20
